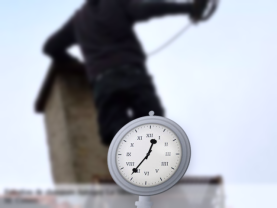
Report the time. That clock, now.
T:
12:36
